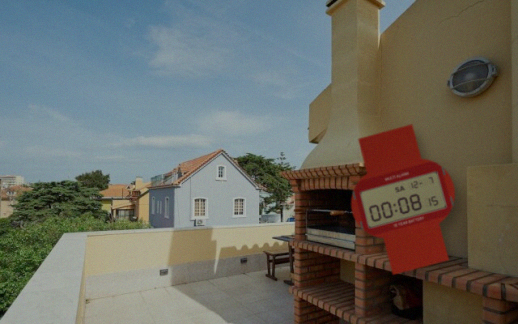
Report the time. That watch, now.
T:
0:08:15
